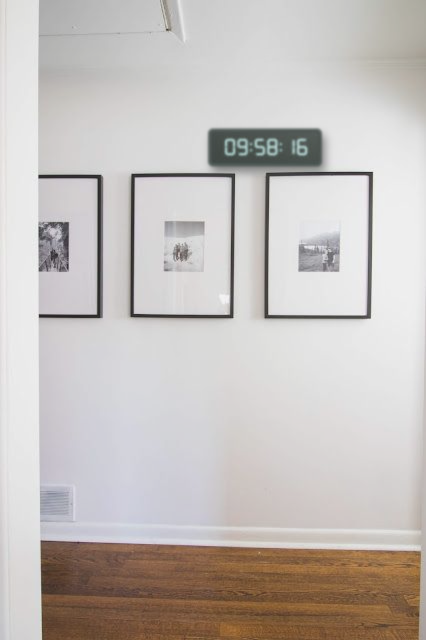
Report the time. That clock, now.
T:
9:58:16
